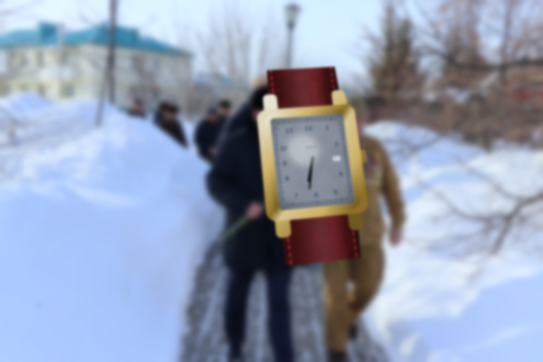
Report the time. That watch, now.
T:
6:32
